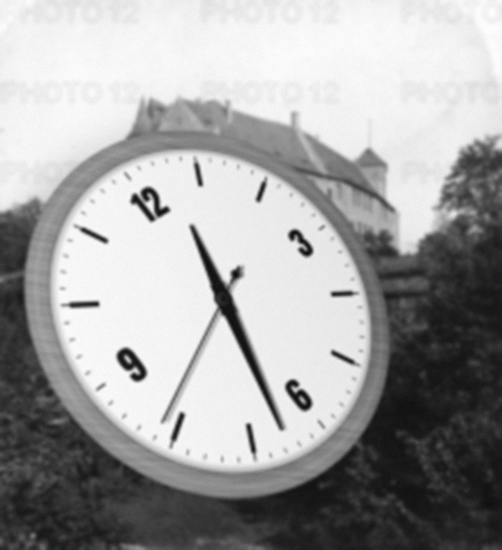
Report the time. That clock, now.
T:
12:32:41
